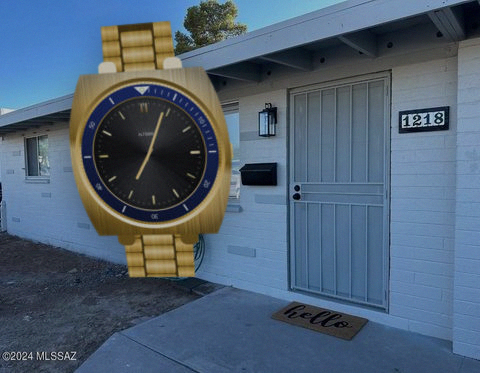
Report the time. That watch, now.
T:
7:04
